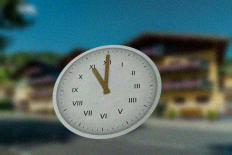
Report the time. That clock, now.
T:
11:00
